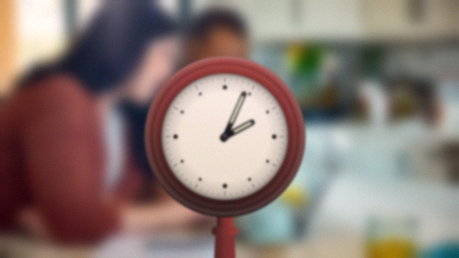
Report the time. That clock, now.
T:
2:04
